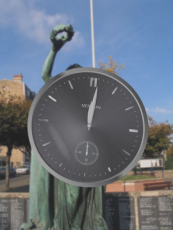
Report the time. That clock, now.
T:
12:01
